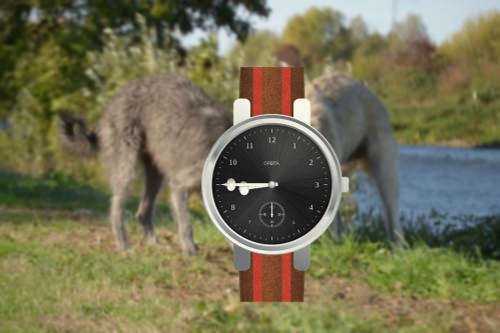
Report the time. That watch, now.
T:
8:45
